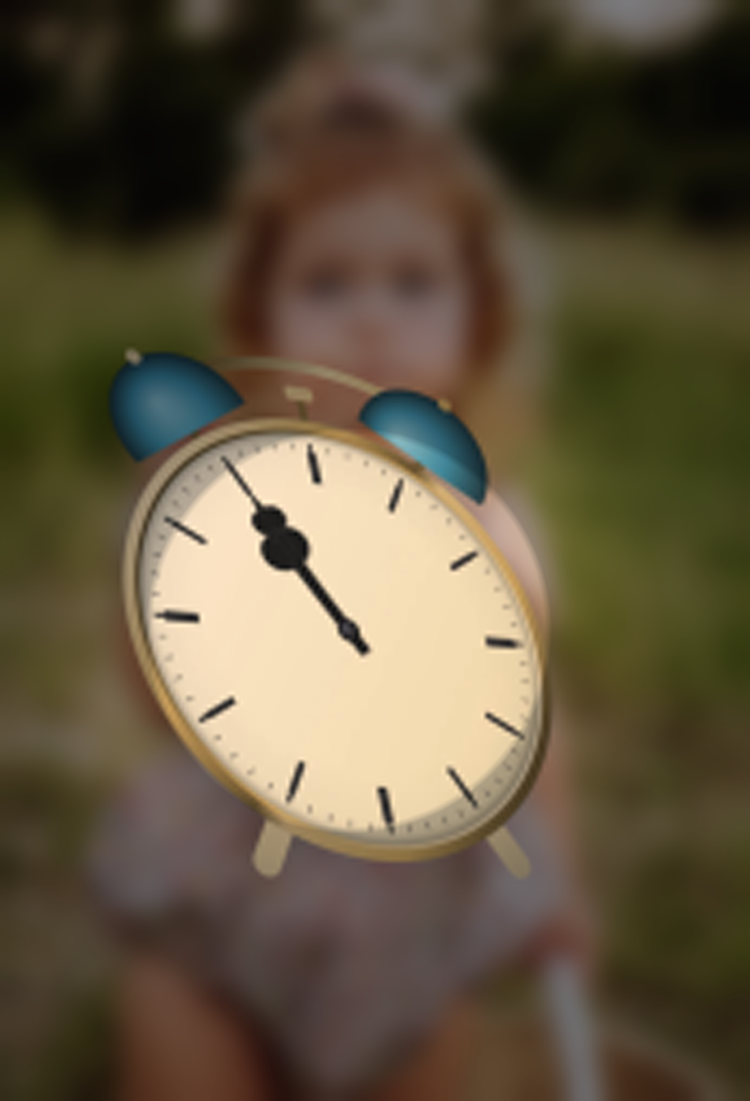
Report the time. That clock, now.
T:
10:55
